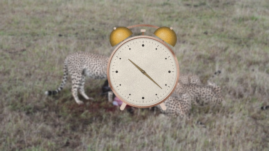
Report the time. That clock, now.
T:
10:22
